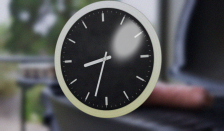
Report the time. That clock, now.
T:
8:33
